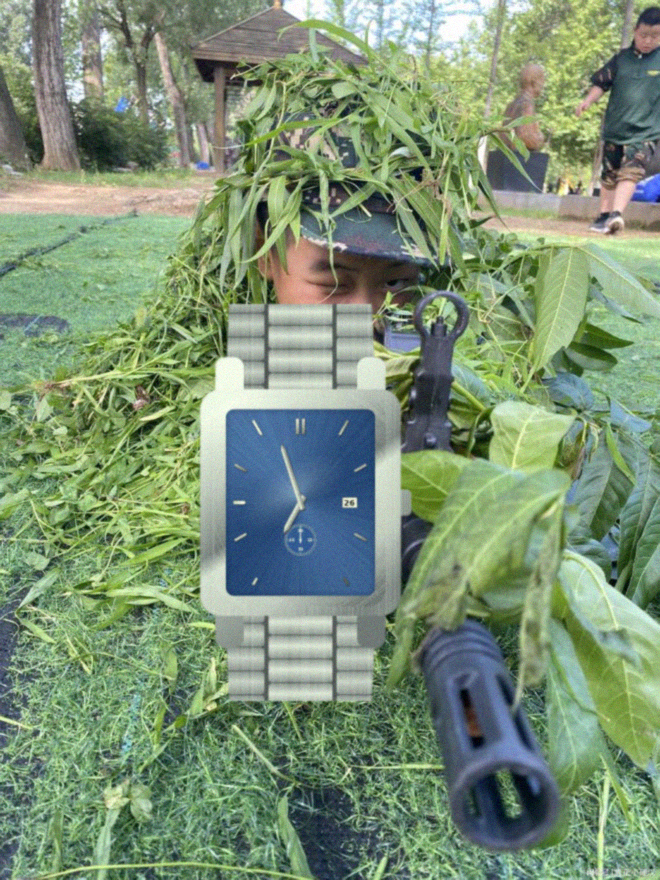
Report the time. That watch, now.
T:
6:57
